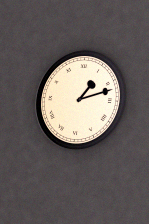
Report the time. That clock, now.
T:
1:12
